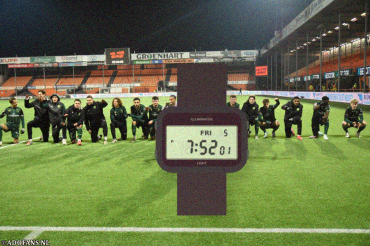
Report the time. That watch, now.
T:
7:52:01
